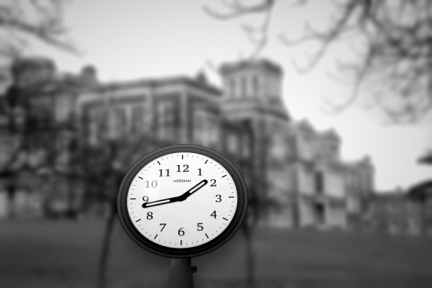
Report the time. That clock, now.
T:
1:43
